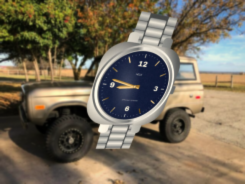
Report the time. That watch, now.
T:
8:47
